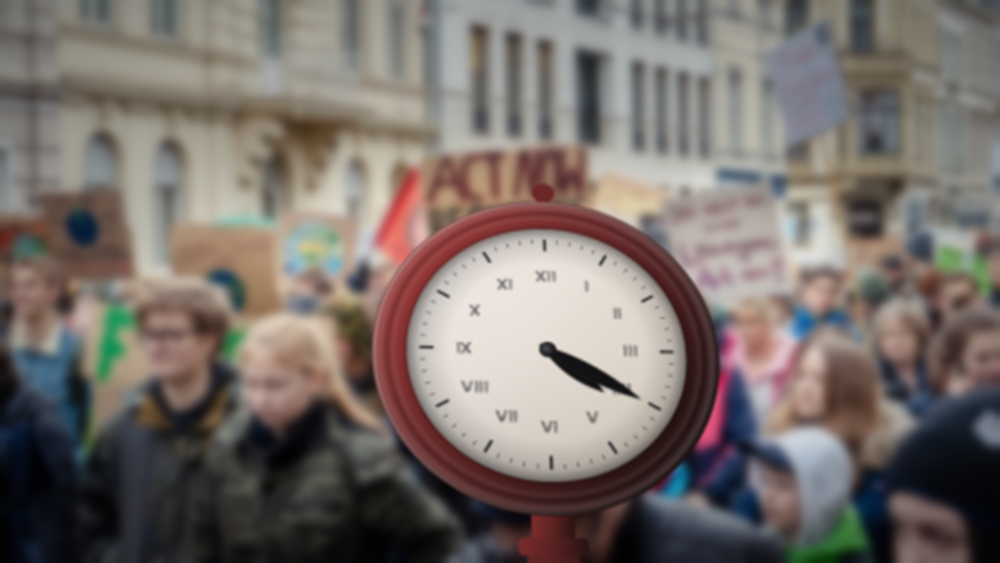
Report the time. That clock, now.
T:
4:20
